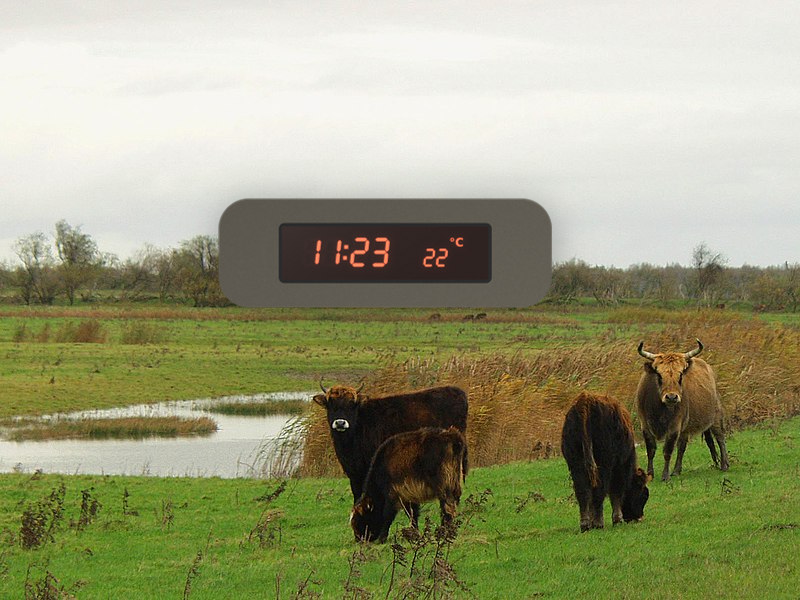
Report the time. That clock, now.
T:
11:23
